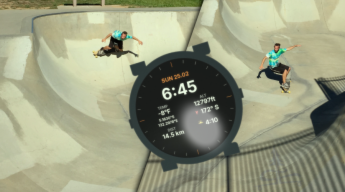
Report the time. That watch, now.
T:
6:45
